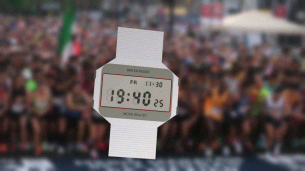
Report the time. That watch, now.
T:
19:40:25
